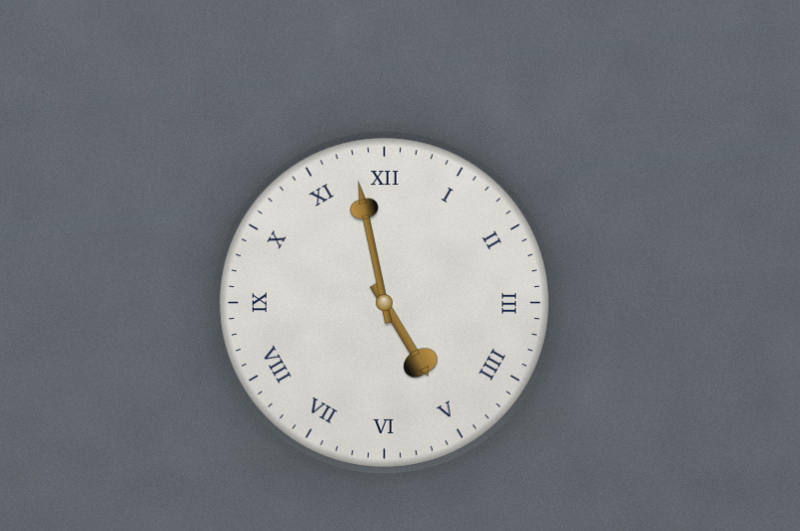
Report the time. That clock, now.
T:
4:58
